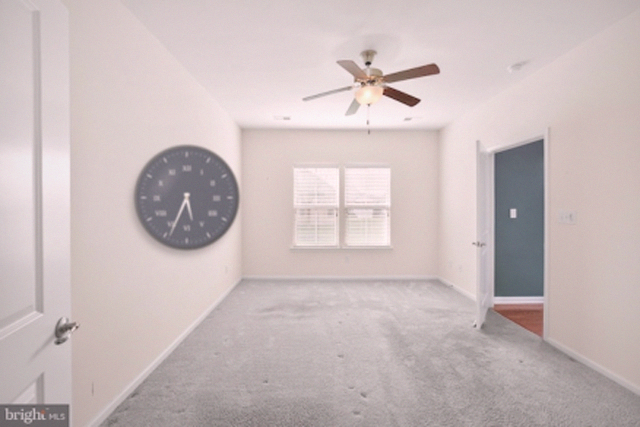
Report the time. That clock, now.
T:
5:34
